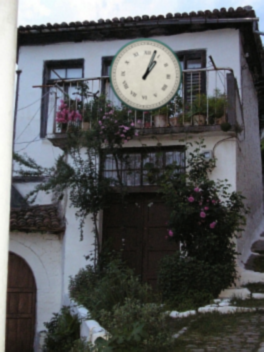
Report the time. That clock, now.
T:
1:03
